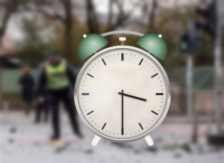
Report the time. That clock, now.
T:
3:30
